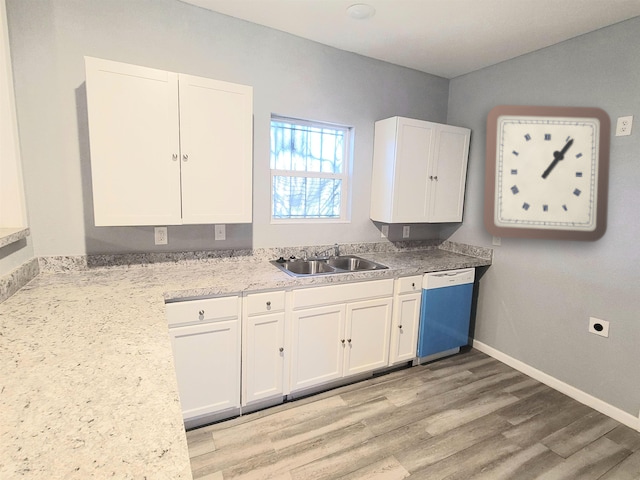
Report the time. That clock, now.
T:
1:06
